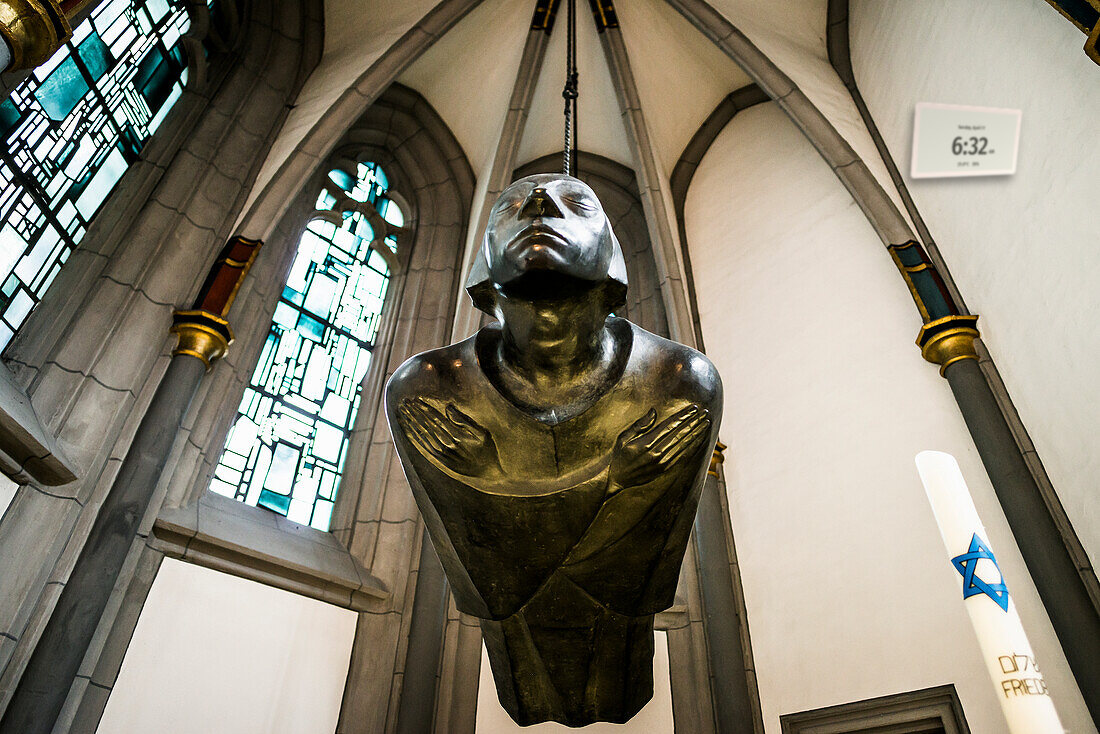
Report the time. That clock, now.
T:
6:32
